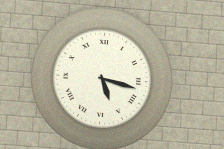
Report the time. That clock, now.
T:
5:17
